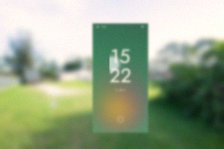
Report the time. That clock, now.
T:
15:22
